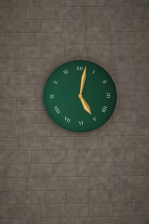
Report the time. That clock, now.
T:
5:02
